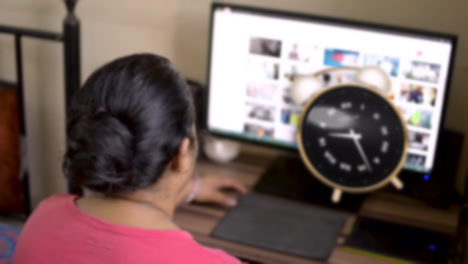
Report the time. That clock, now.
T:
9:28
